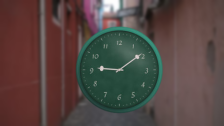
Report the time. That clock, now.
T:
9:09
